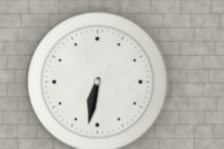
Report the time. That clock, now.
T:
6:32
